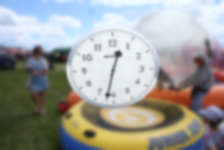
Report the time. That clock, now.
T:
12:32
